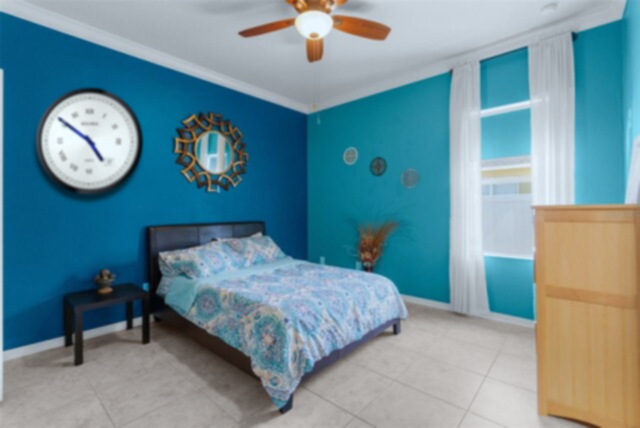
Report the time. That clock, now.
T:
4:51
